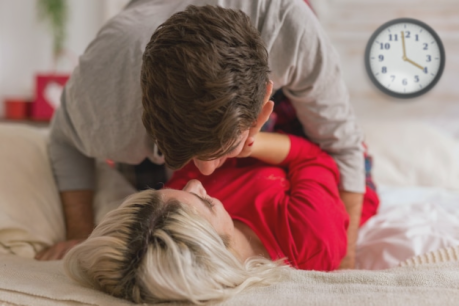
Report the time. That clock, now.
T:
3:59
